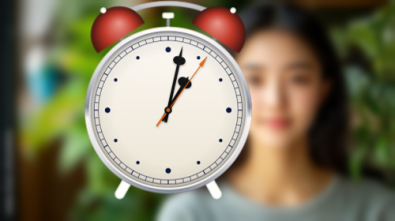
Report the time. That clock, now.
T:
1:02:06
